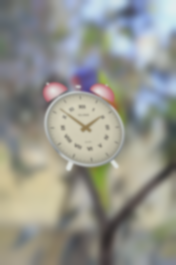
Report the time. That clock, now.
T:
1:52
